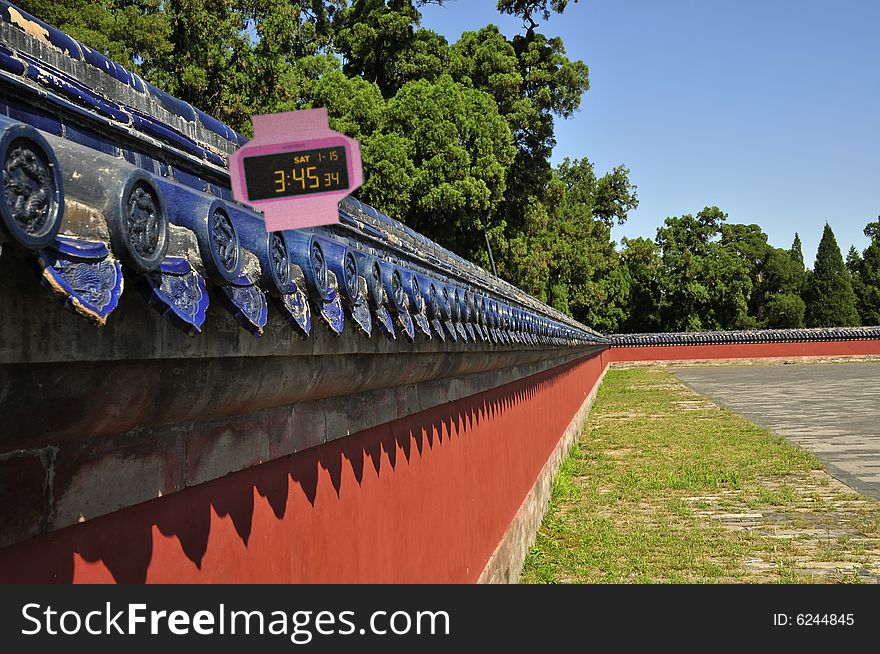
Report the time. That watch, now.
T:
3:45:34
